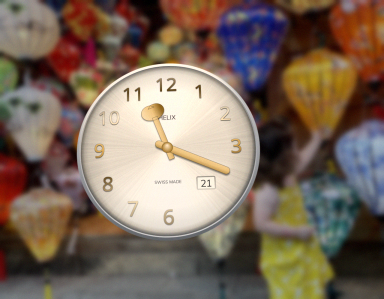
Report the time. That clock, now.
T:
11:19
